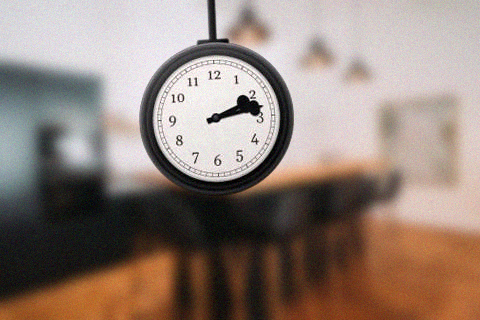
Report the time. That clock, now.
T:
2:13
